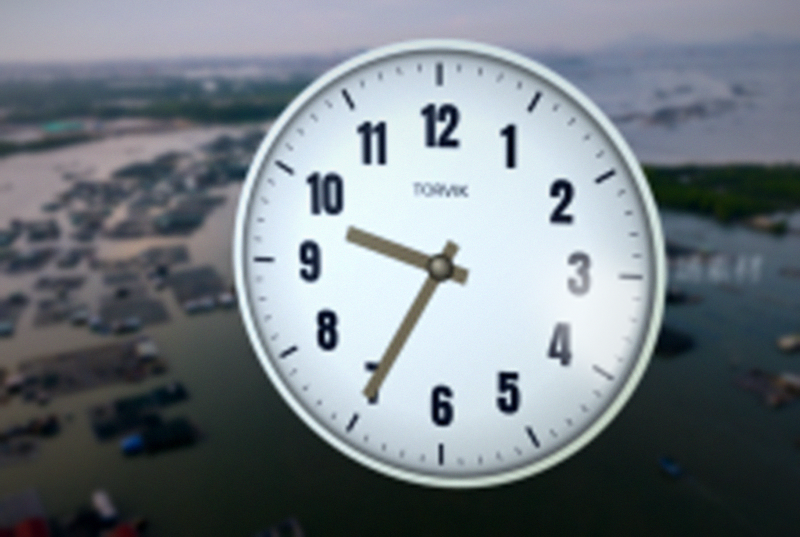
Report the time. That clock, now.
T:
9:35
